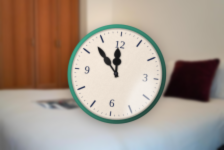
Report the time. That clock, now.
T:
11:53
